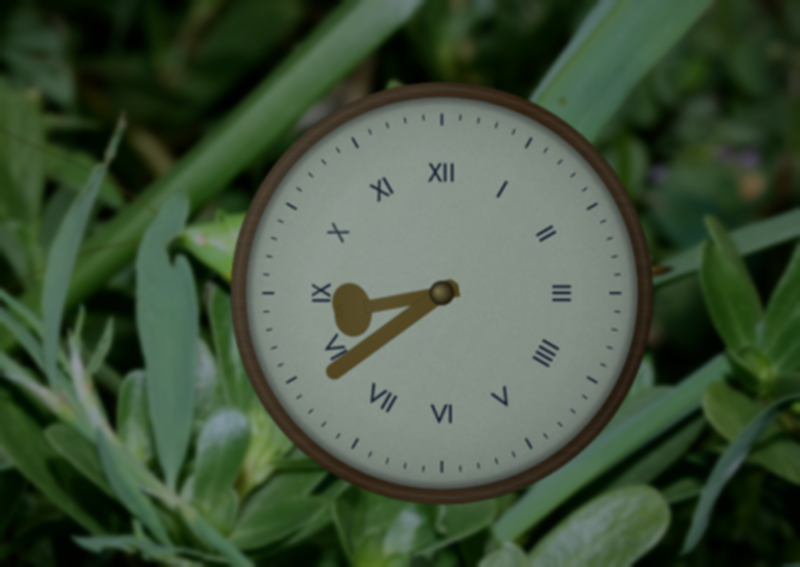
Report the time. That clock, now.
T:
8:39
